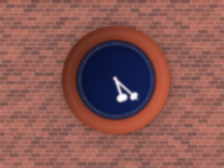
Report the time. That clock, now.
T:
5:22
